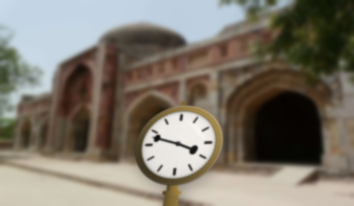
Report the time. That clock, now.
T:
3:48
